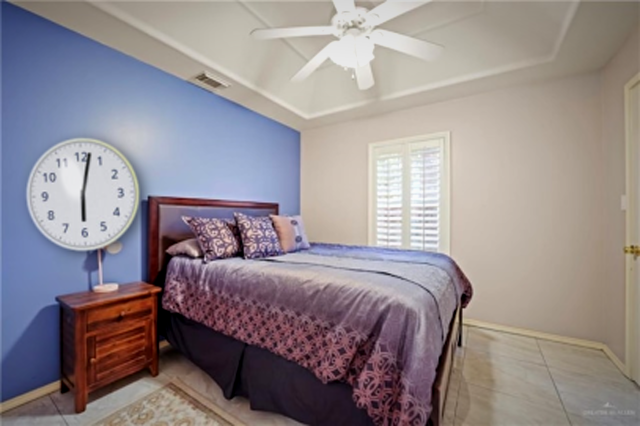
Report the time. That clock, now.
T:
6:02
